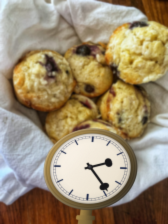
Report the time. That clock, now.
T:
2:24
